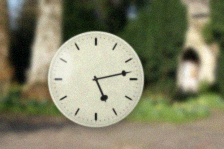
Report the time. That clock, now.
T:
5:13
